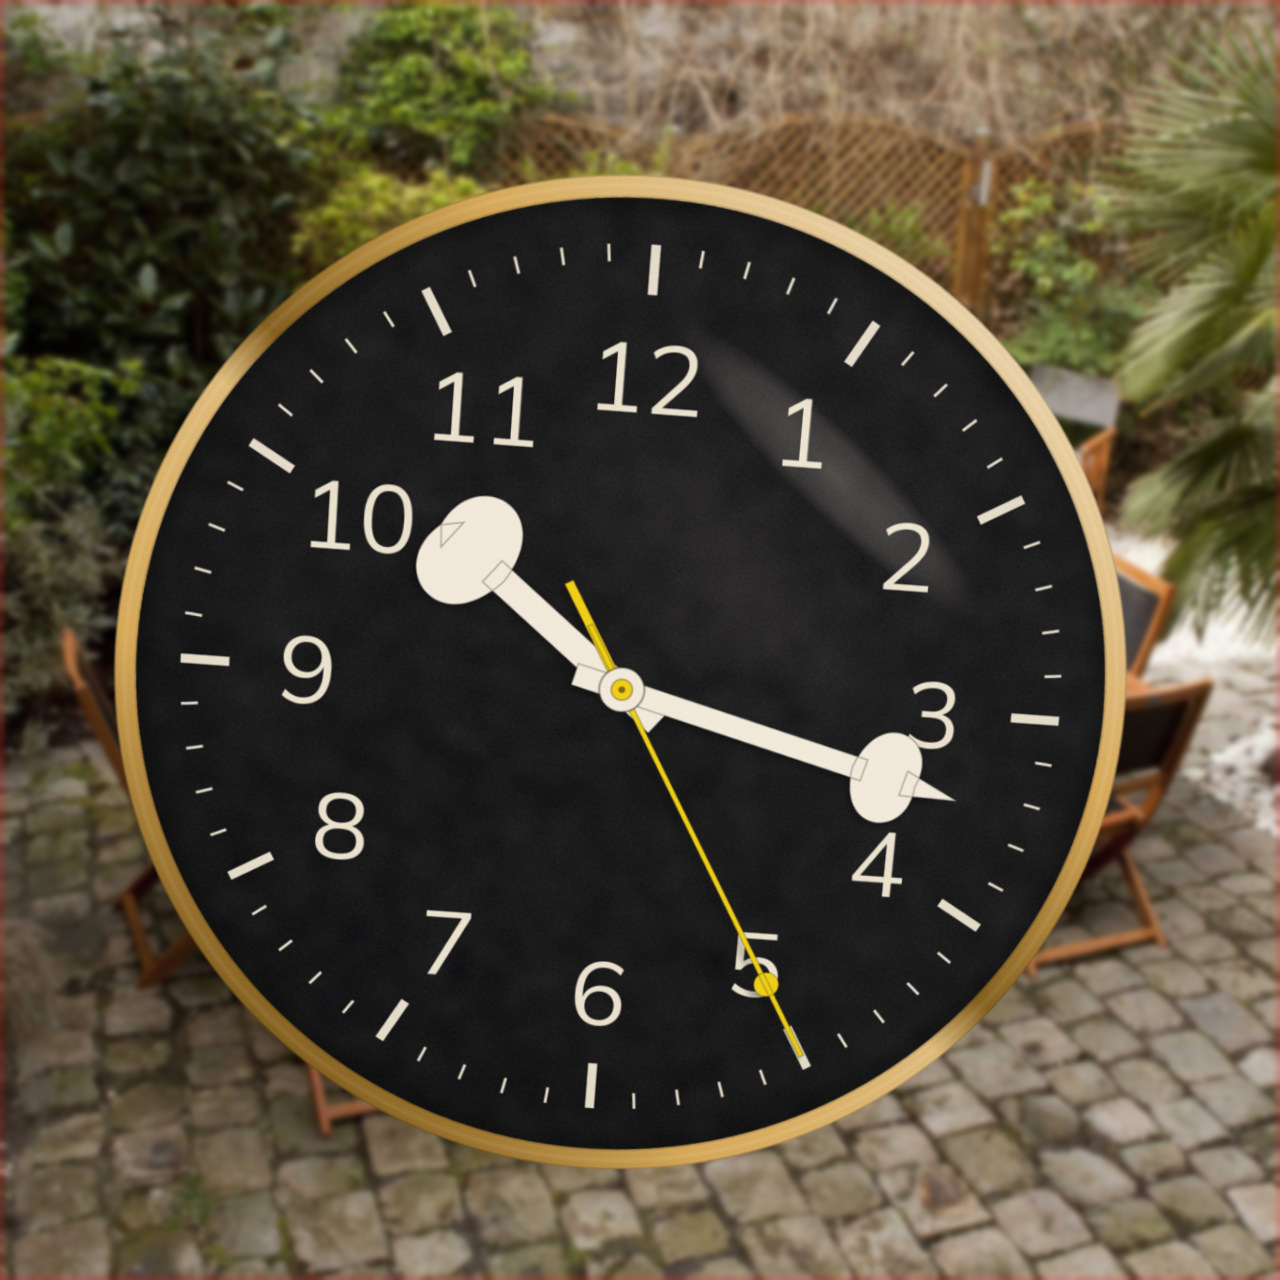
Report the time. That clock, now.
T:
10:17:25
